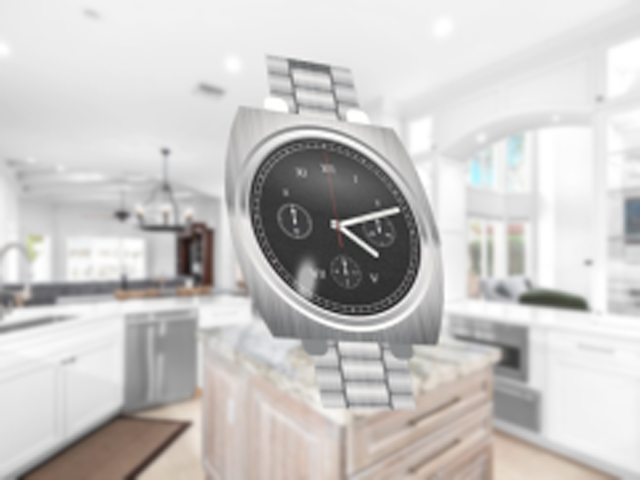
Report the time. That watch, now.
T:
4:12
